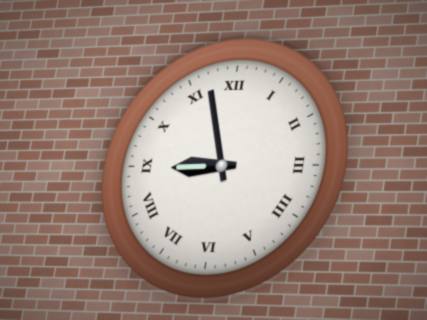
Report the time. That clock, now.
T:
8:57
